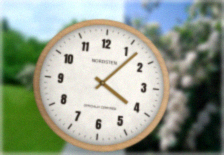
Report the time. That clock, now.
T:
4:07
